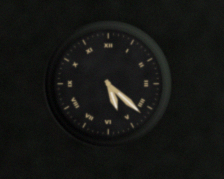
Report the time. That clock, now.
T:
5:22
